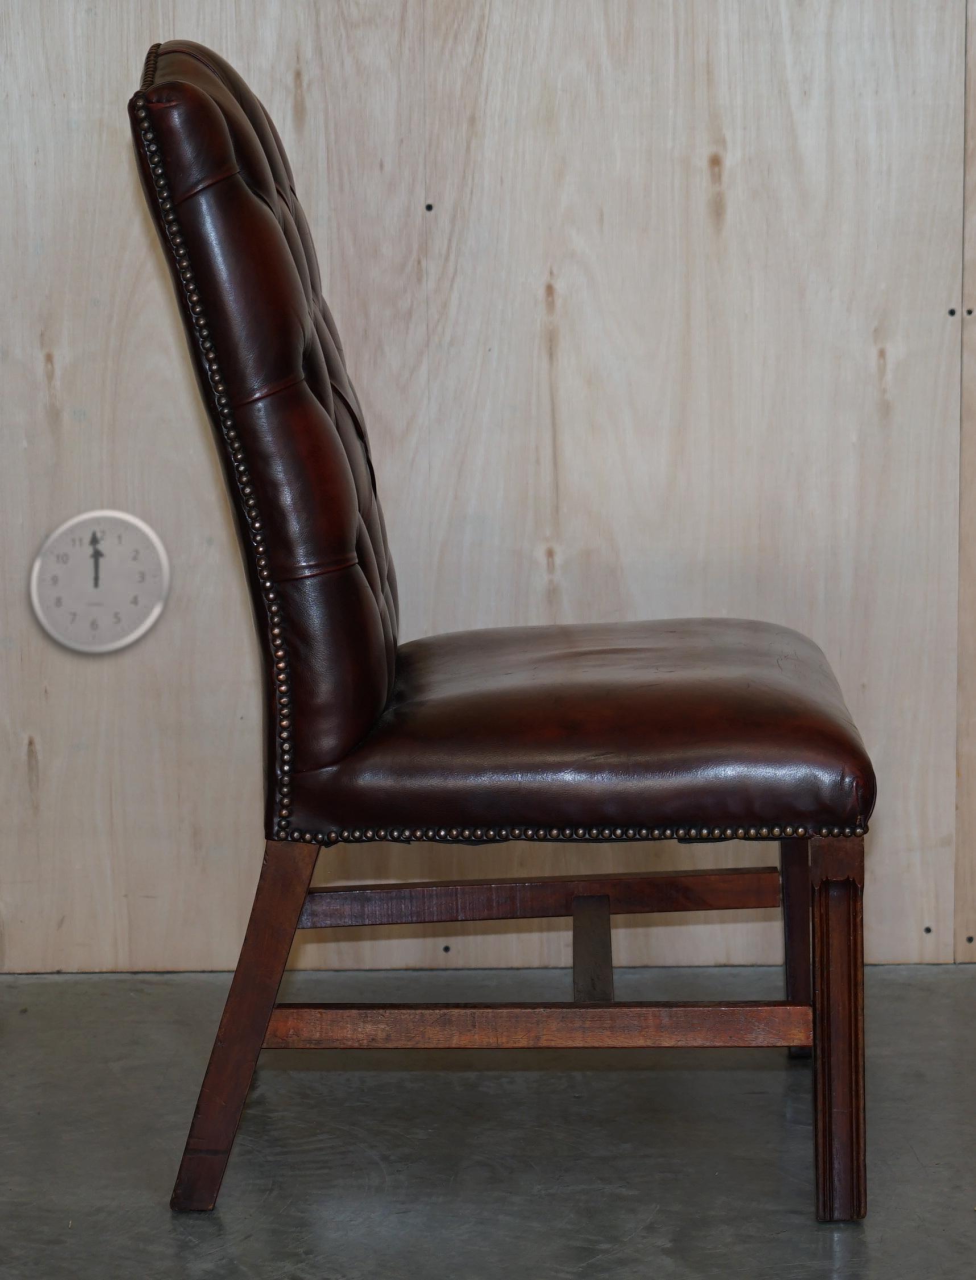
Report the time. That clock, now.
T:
11:59
